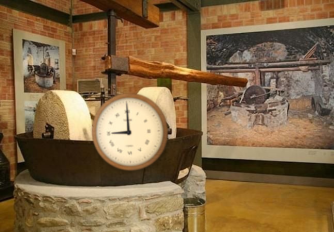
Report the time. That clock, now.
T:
9:00
